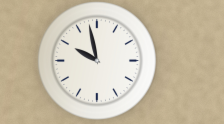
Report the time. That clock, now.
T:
9:58
